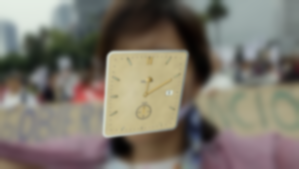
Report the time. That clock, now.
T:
12:10
